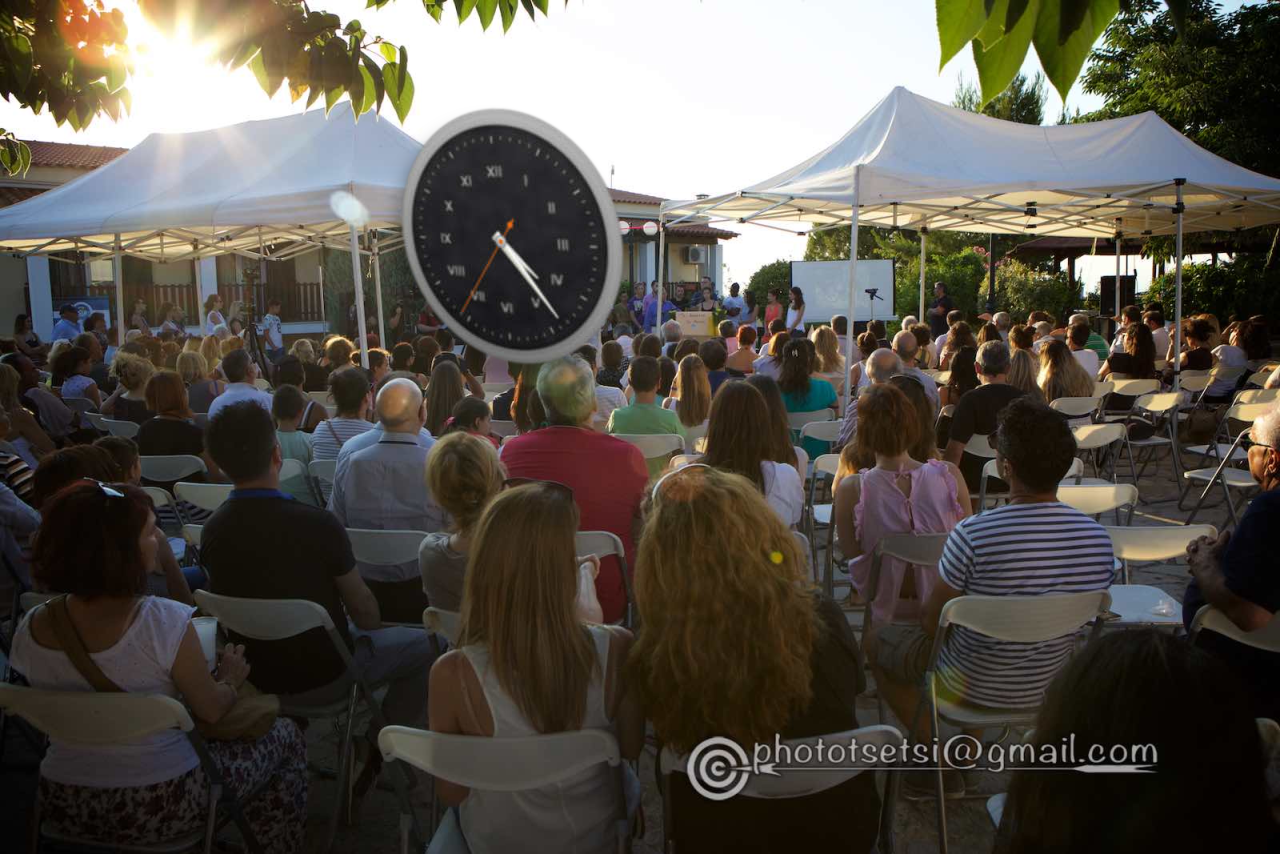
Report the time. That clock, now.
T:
4:23:36
